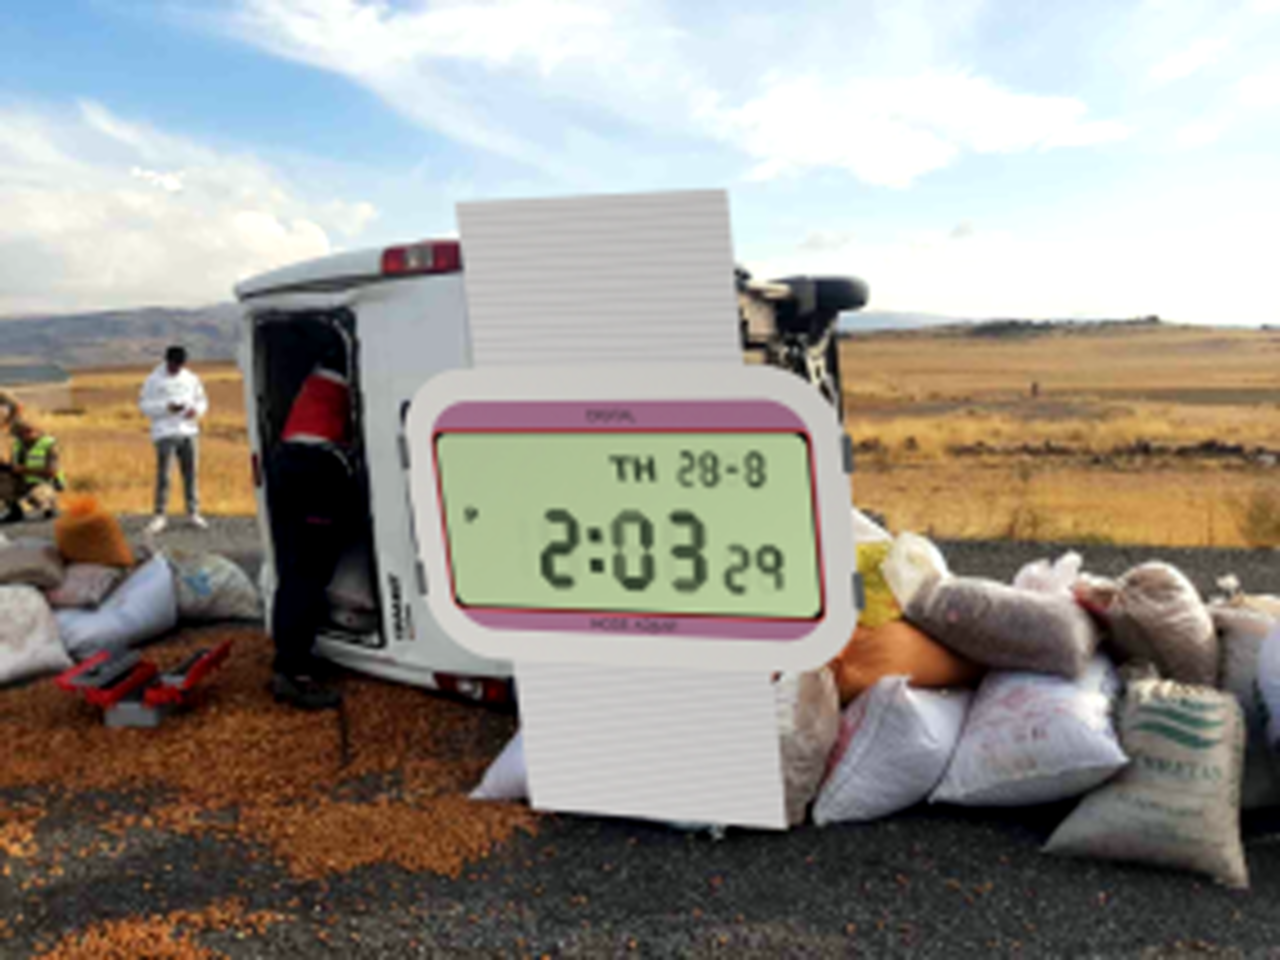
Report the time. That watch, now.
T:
2:03:29
